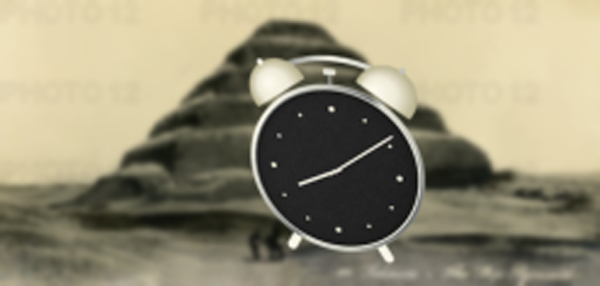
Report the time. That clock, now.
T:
8:09
